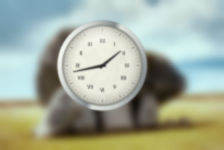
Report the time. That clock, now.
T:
1:43
